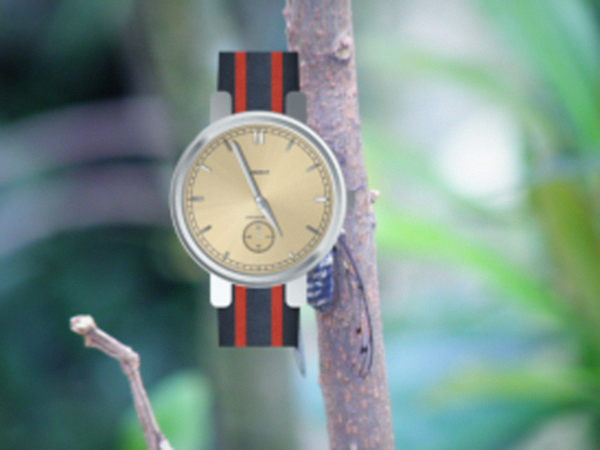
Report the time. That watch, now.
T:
4:56
